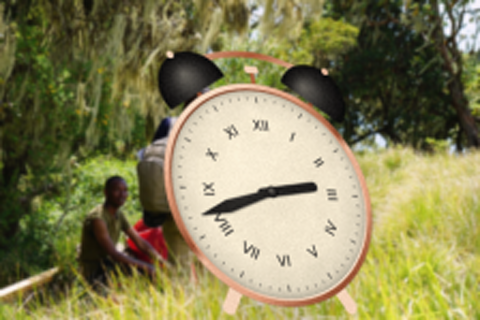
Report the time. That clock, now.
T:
2:42
